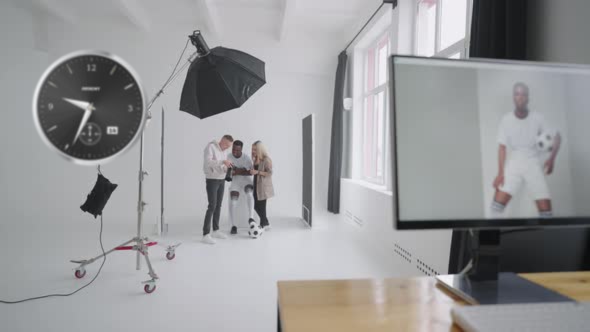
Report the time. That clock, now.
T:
9:34
